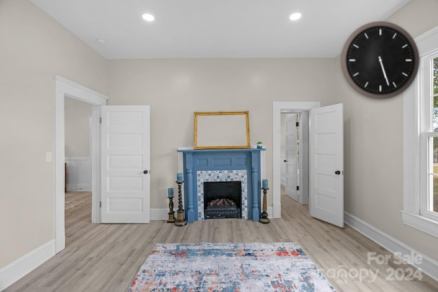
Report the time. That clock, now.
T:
5:27
